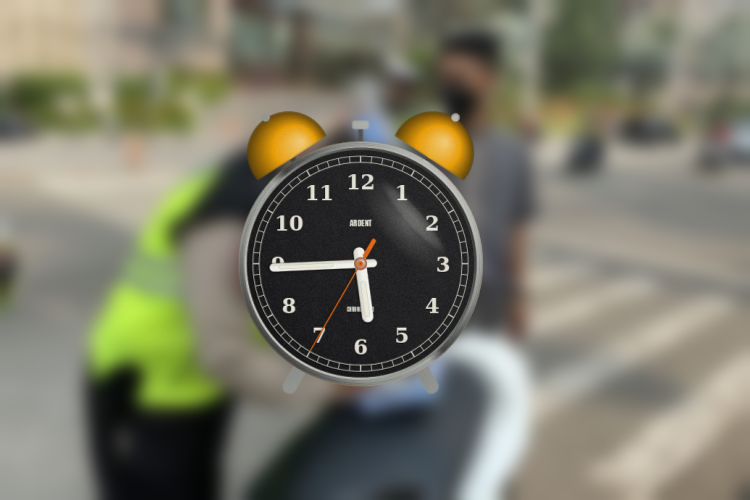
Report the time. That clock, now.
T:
5:44:35
